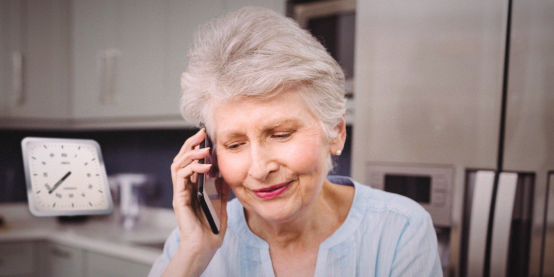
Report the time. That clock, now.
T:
7:38
